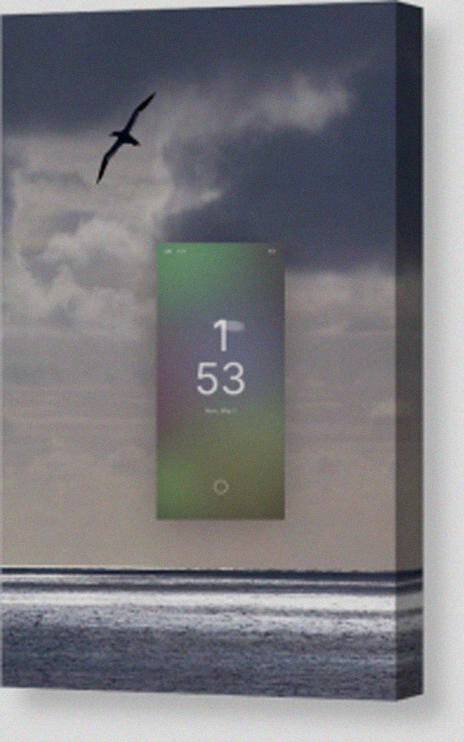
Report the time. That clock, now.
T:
1:53
